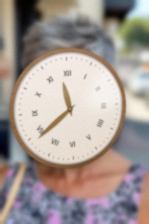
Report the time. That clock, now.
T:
11:39
